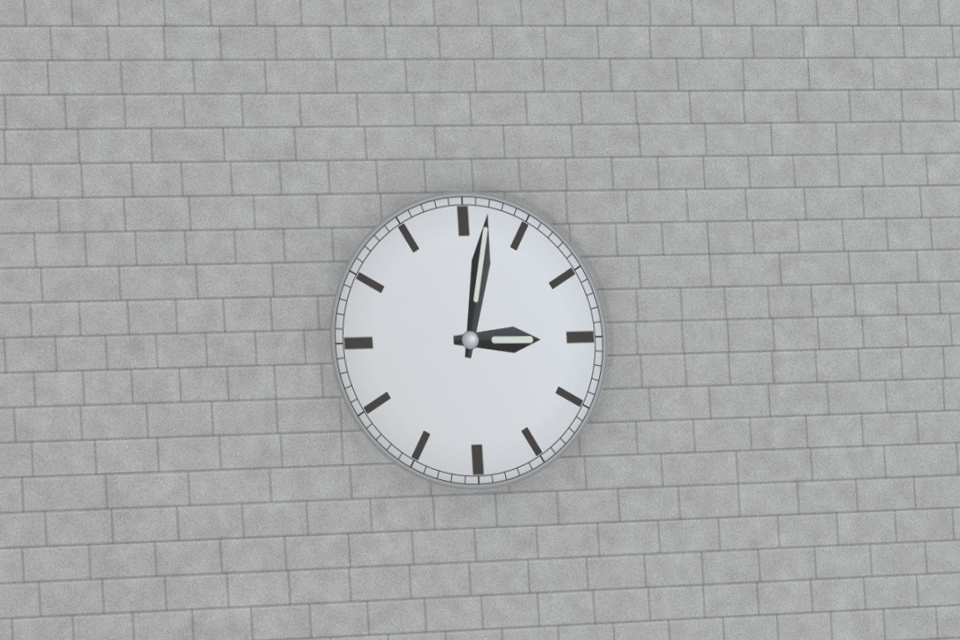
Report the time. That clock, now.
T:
3:02
